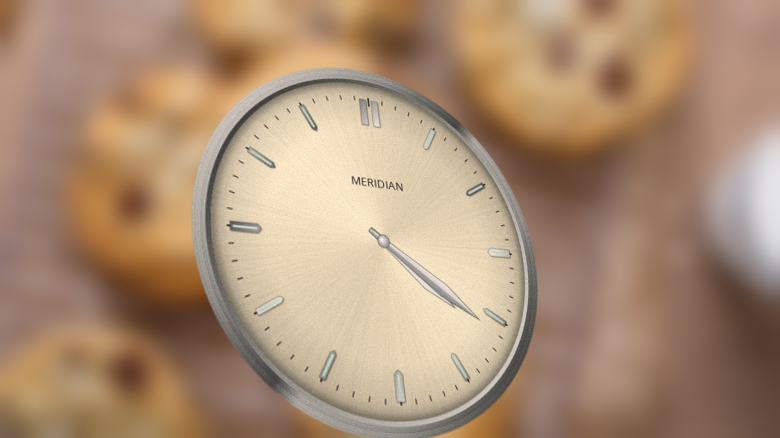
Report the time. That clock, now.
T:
4:21
